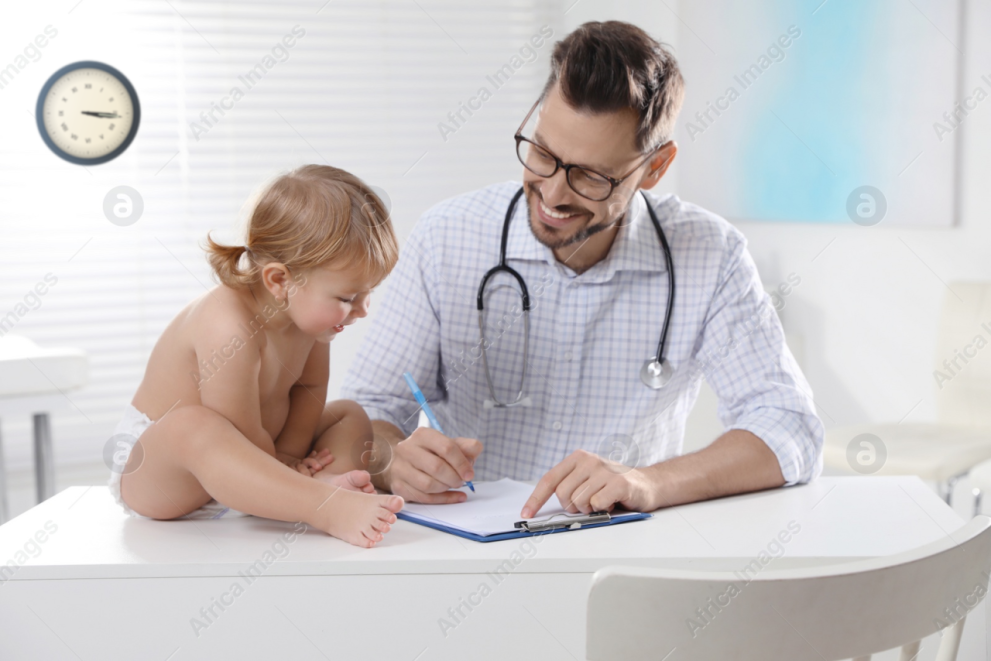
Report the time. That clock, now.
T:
3:16
